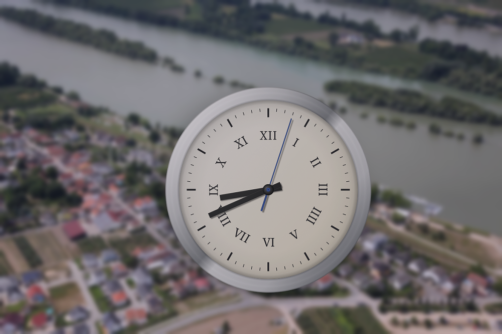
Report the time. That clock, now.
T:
8:41:03
